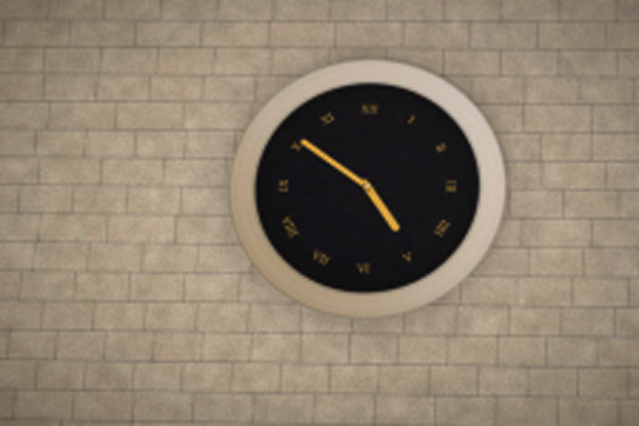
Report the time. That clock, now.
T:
4:51
